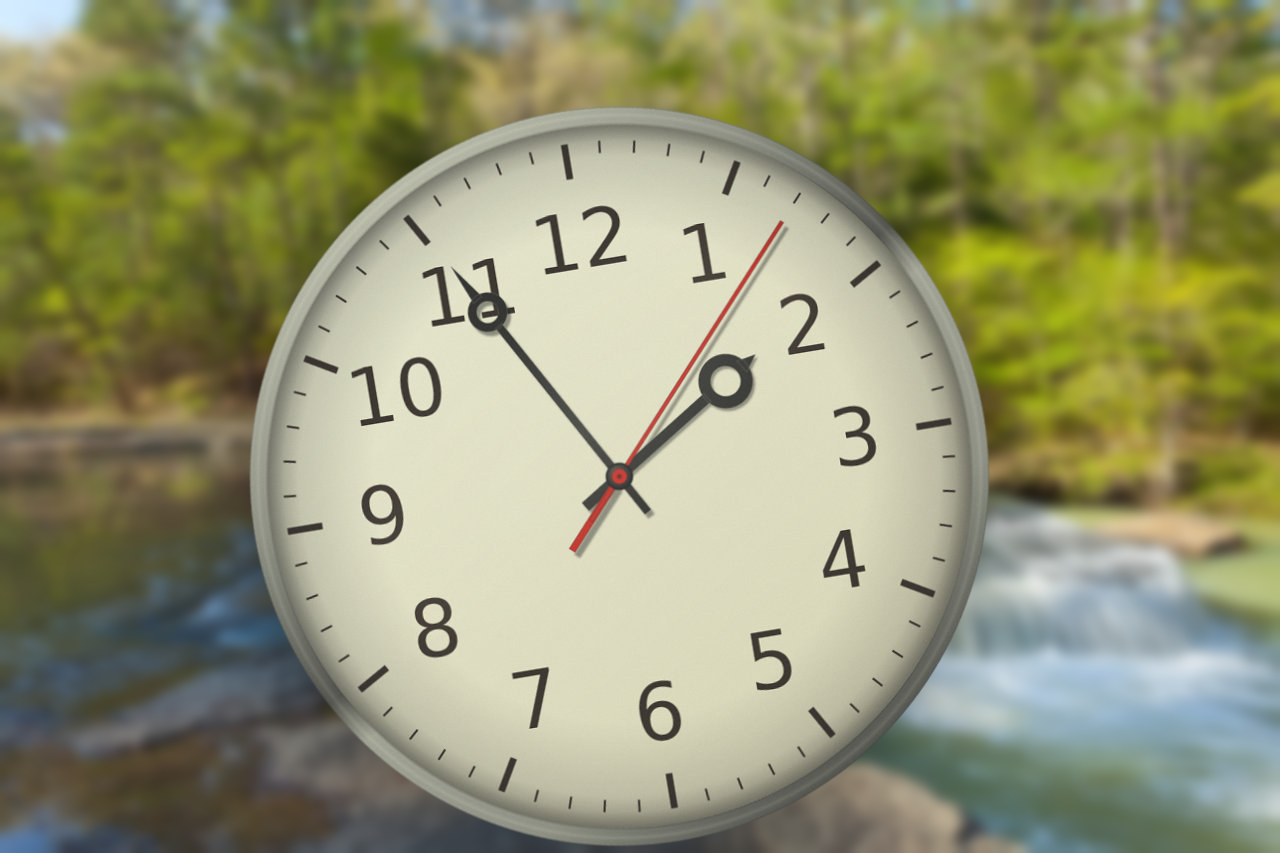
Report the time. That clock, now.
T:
1:55:07
